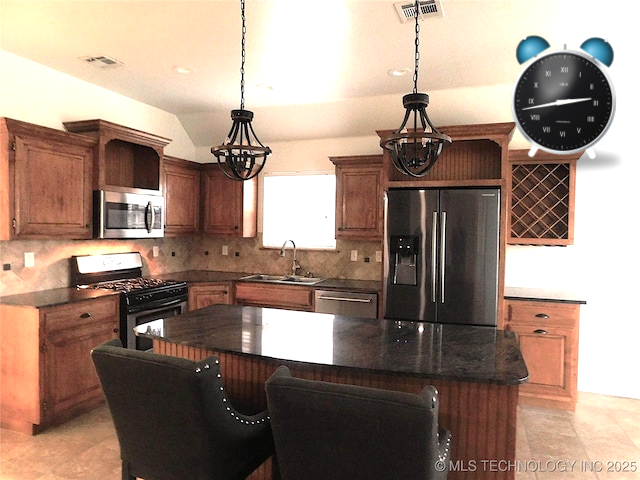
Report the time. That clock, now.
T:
2:43
